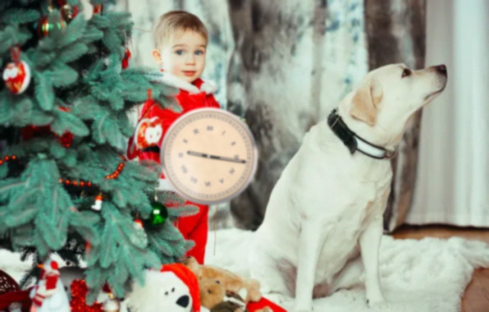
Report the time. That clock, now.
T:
9:16
